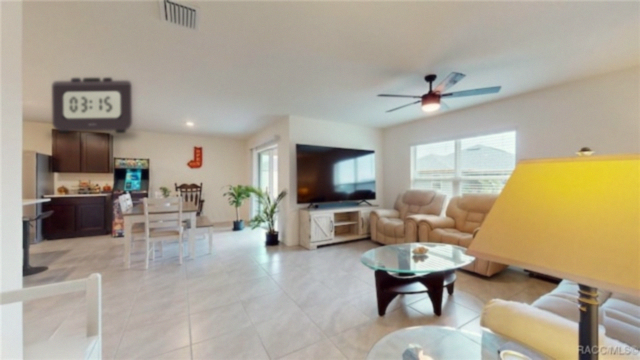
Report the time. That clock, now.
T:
3:15
